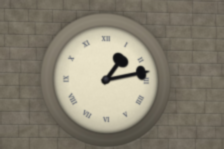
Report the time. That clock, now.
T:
1:13
